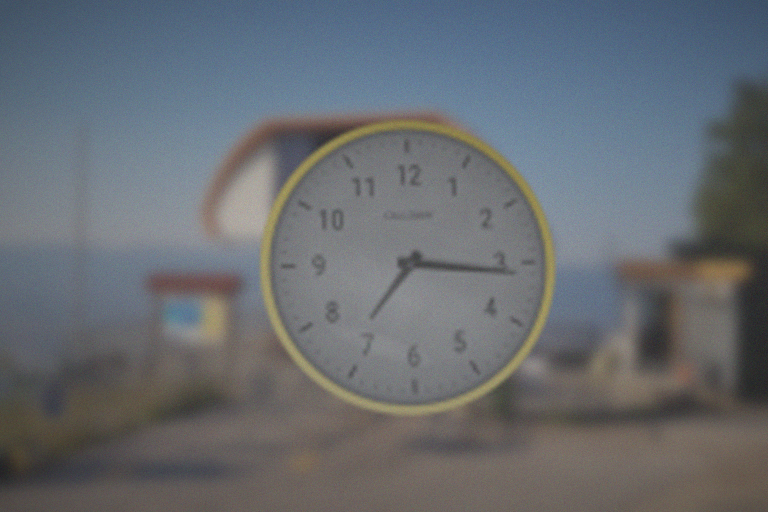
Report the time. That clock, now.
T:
7:16
